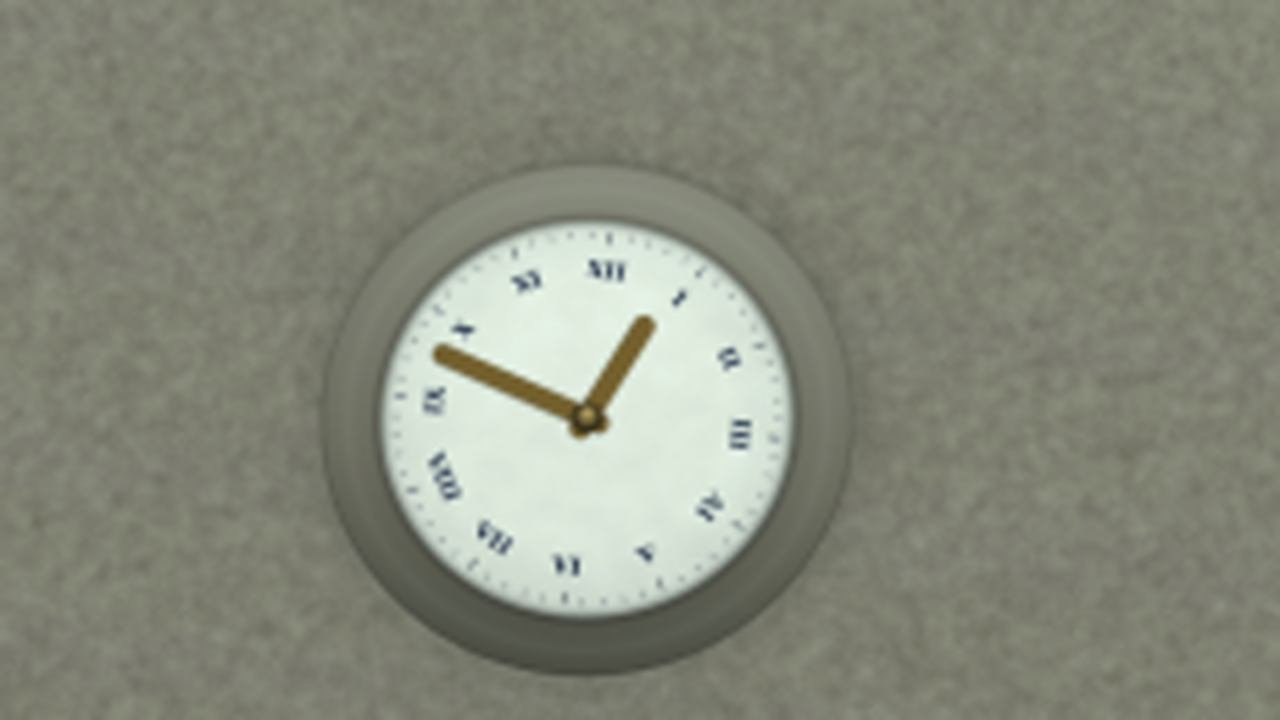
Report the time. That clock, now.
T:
12:48
